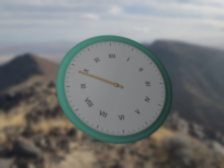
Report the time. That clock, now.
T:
9:49
